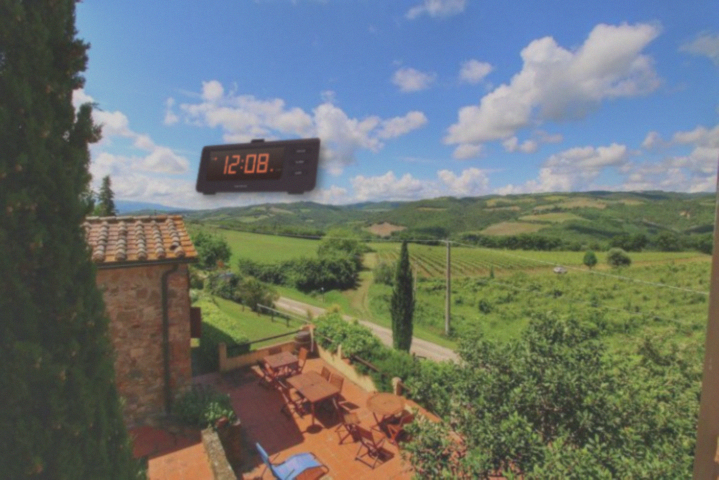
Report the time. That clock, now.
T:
12:08
